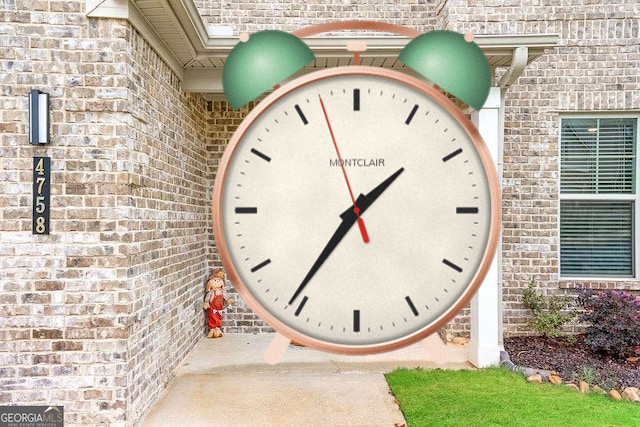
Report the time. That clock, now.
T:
1:35:57
